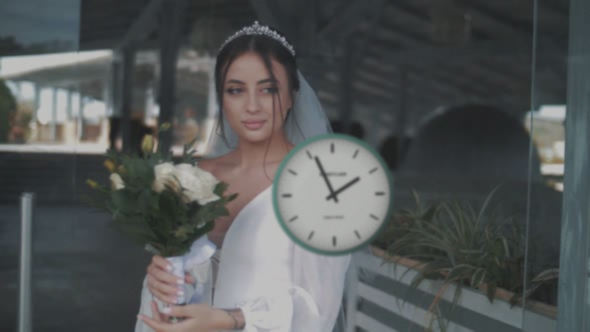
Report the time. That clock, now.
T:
1:56
